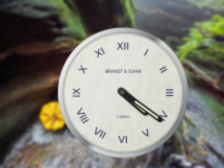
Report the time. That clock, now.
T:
4:21
